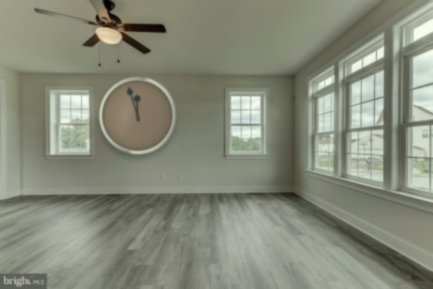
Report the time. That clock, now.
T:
11:57
